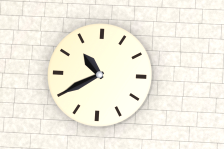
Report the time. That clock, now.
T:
10:40
